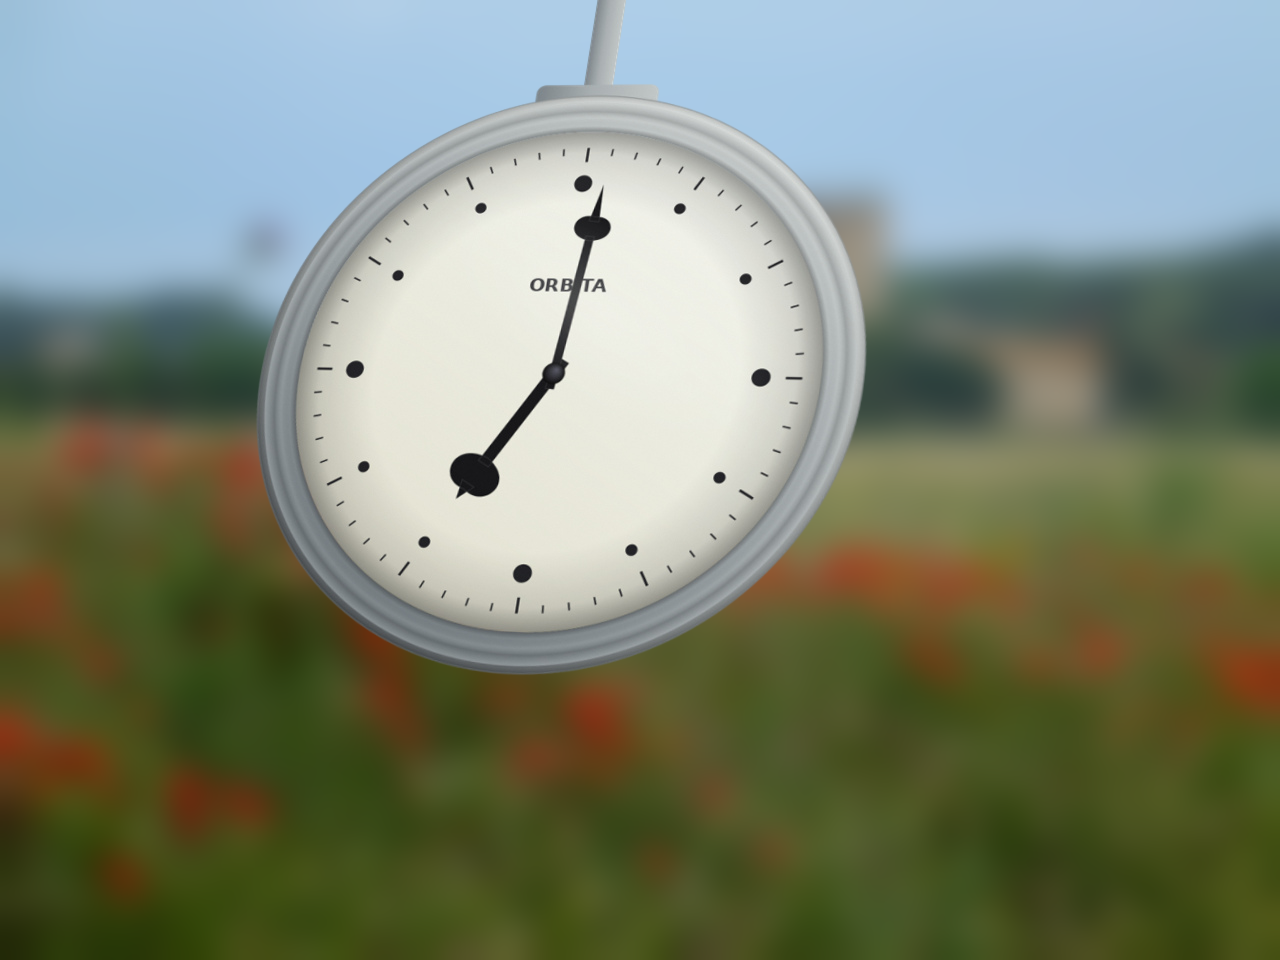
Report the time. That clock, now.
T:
7:01
